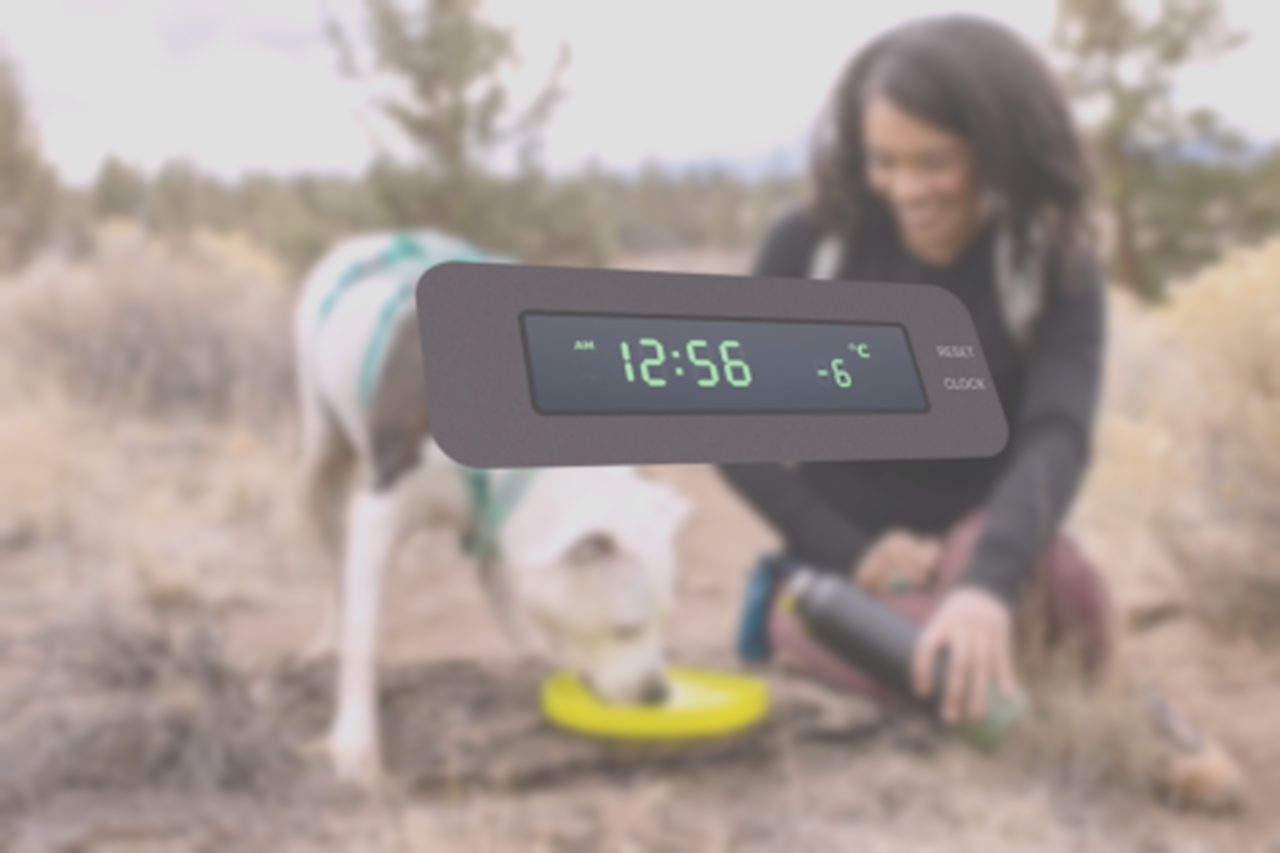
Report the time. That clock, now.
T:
12:56
